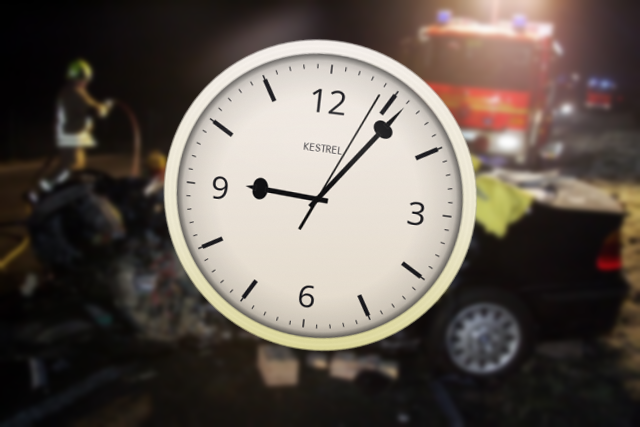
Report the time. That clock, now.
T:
9:06:04
